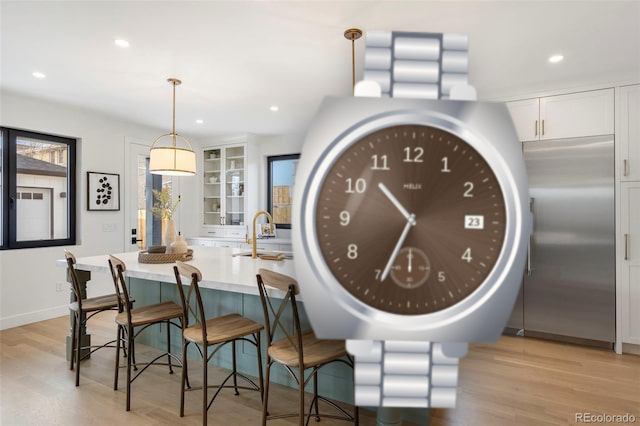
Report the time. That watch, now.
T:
10:34
